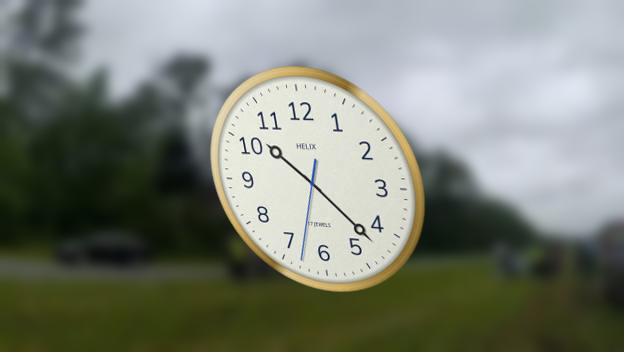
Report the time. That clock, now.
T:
10:22:33
